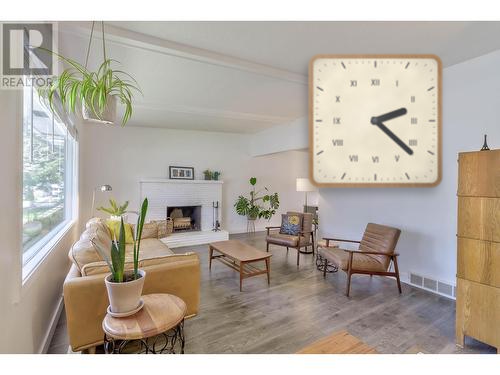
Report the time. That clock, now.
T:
2:22
